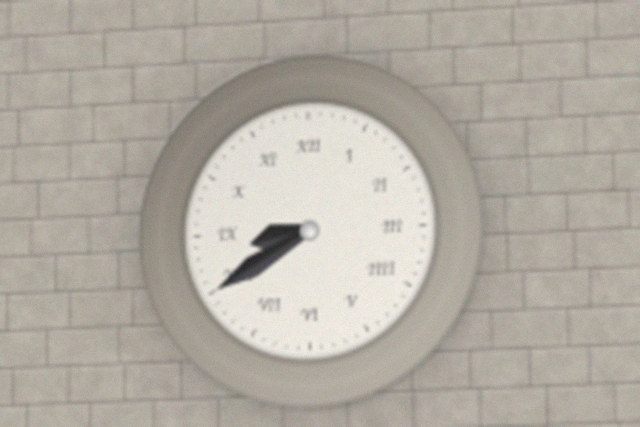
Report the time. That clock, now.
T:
8:40
